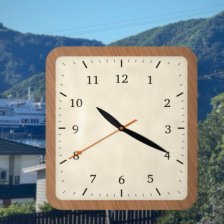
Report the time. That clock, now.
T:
10:19:40
